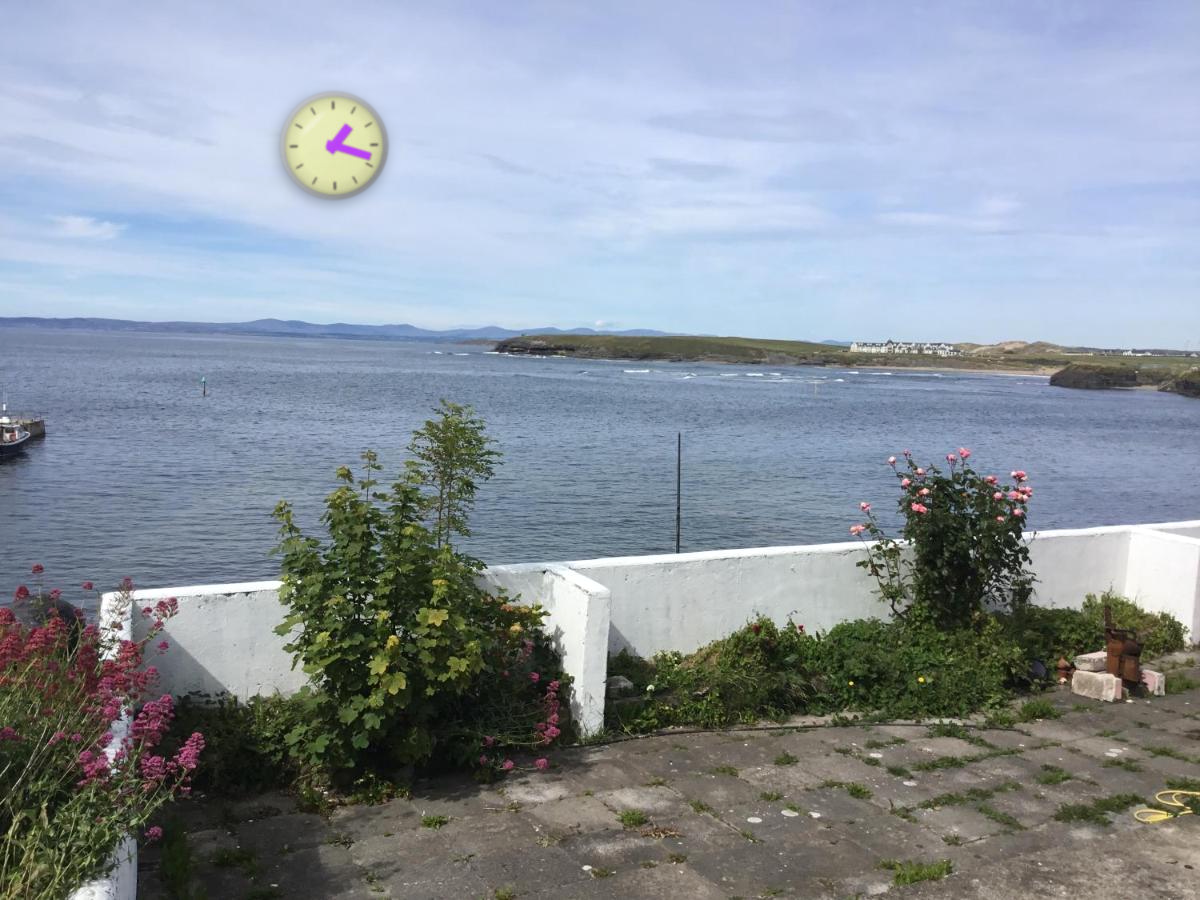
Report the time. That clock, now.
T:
1:18
